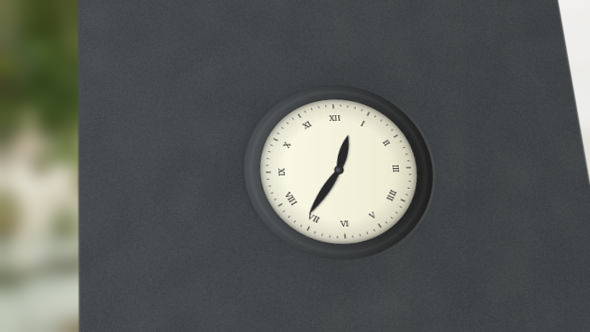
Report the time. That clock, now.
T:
12:36
